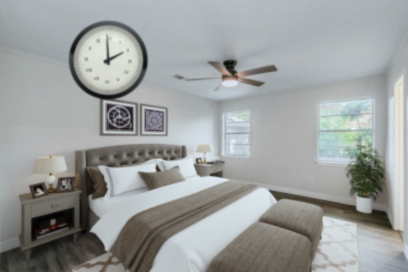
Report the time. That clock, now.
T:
1:59
